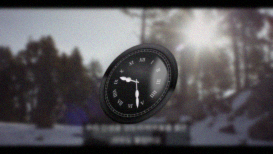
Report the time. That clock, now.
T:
9:27
